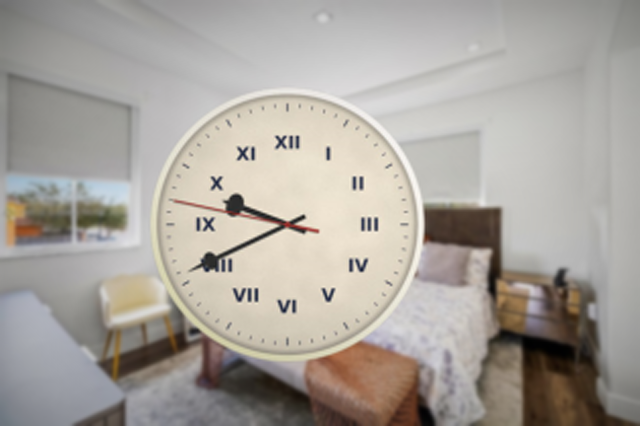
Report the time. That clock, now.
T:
9:40:47
